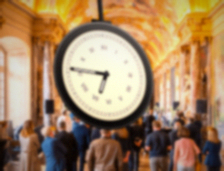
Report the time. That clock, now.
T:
6:46
